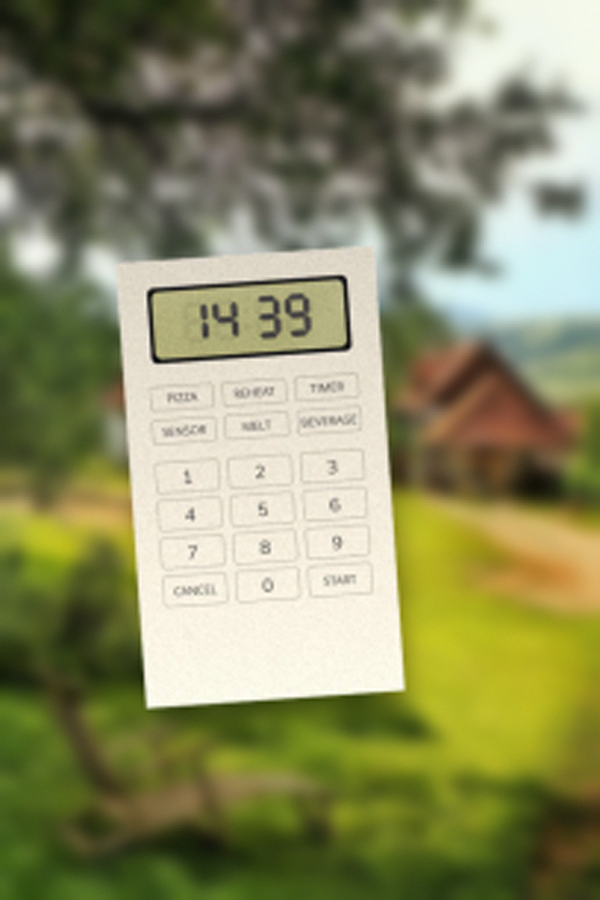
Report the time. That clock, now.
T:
14:39
